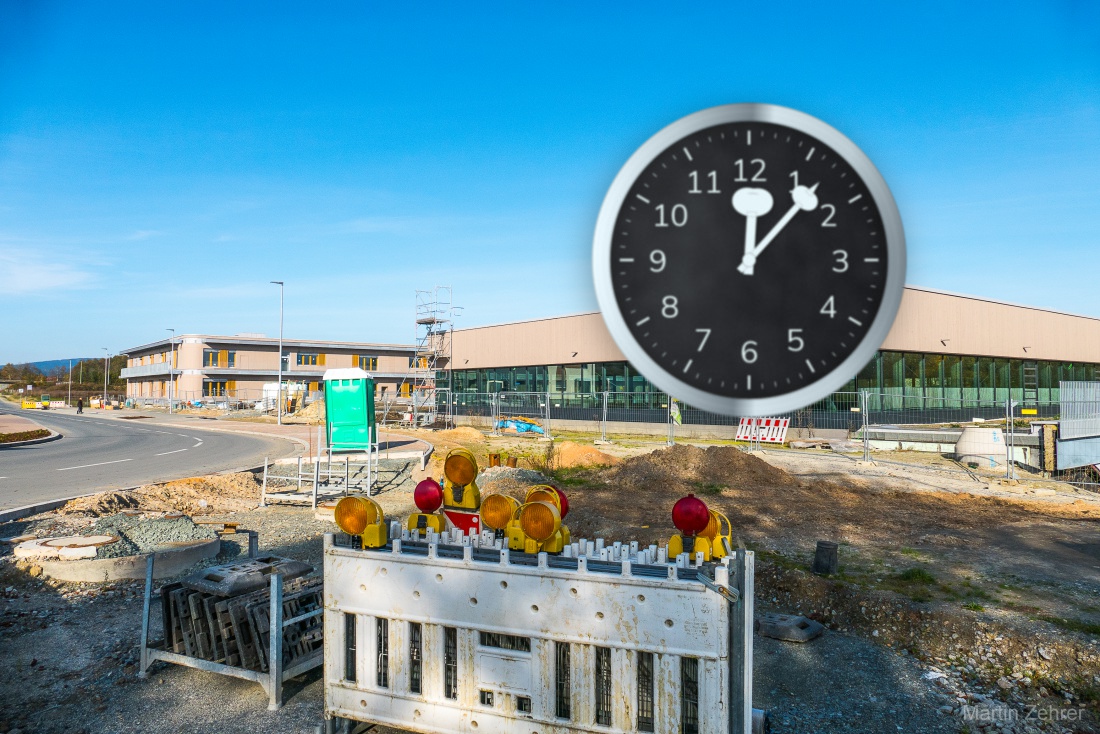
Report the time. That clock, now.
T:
12:07
